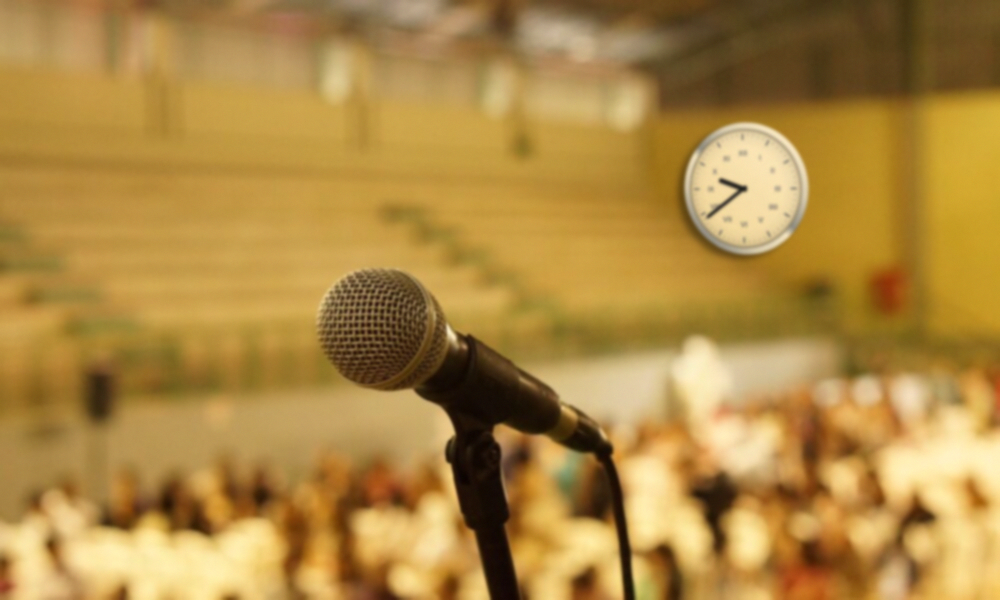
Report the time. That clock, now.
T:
9:39
